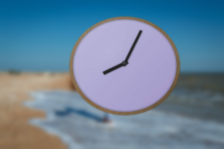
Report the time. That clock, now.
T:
8:04
